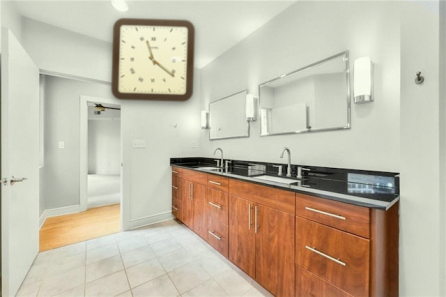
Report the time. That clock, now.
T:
11:21
